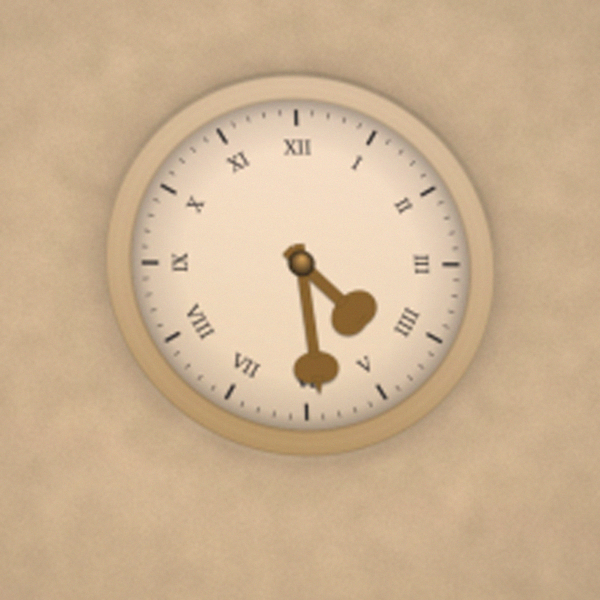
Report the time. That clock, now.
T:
4:29
